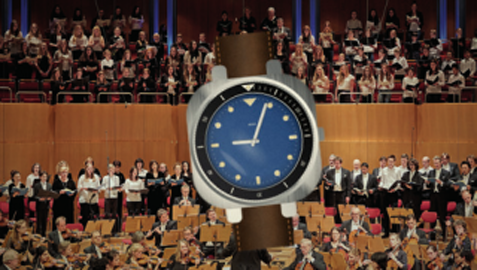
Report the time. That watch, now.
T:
9:04
